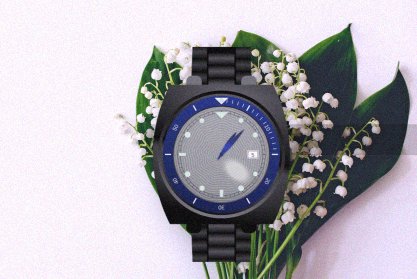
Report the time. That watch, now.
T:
1:07
